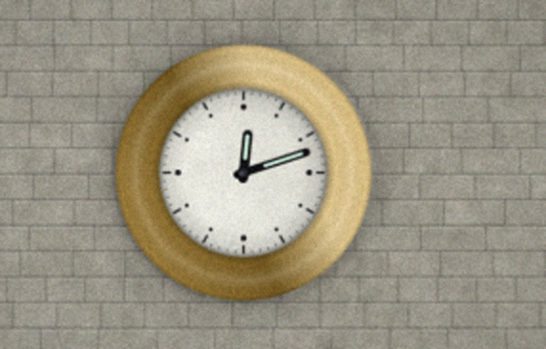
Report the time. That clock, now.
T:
12:12
